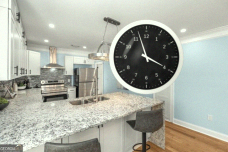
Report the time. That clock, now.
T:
3:57
